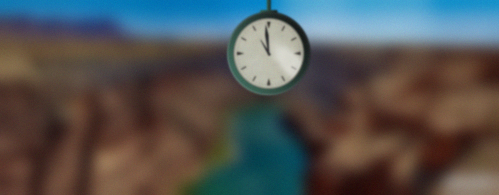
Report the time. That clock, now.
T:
10:59
